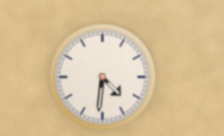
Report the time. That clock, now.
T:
4:31
